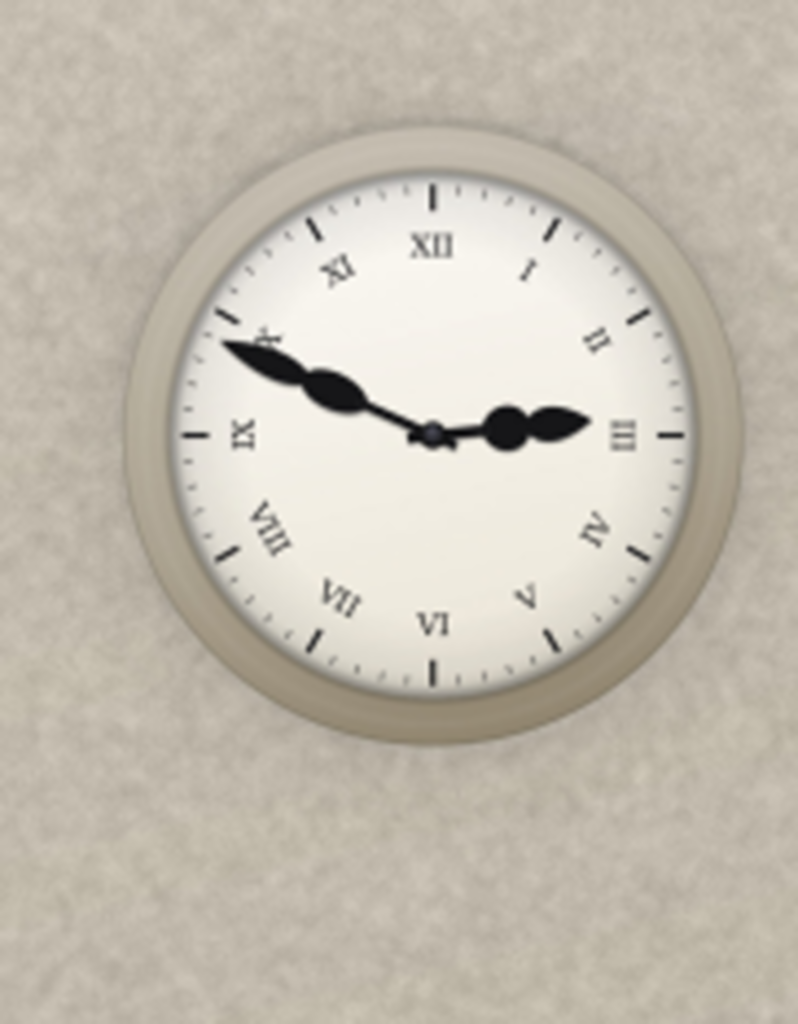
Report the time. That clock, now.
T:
2:49
